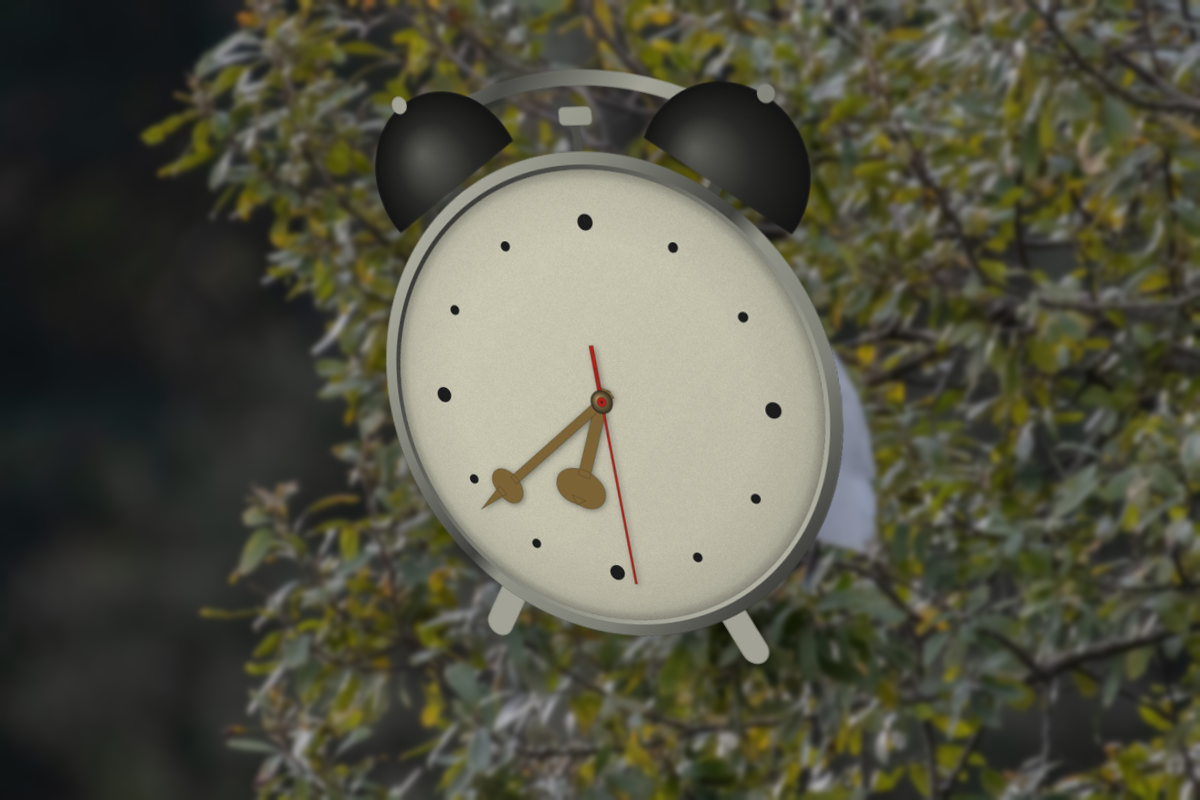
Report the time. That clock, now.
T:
6:38:29
